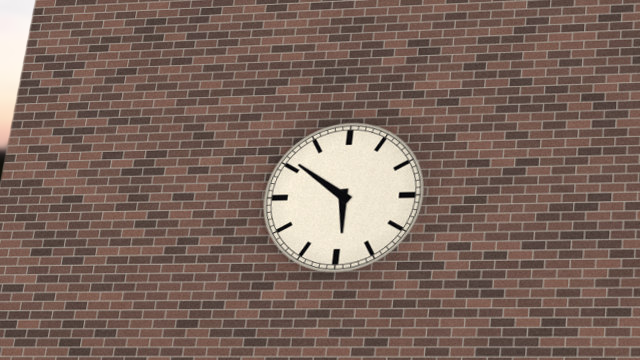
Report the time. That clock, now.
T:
5:51
